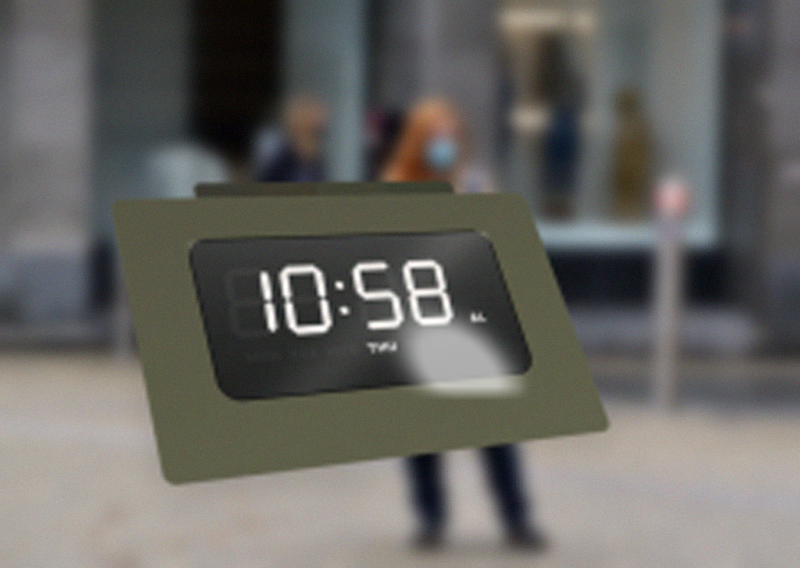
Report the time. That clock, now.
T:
10:58
